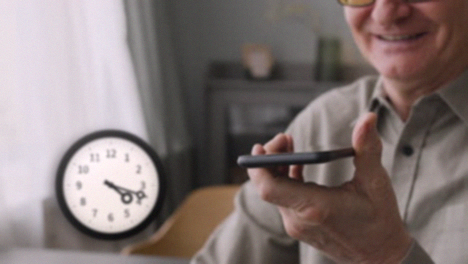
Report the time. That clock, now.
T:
4:18
